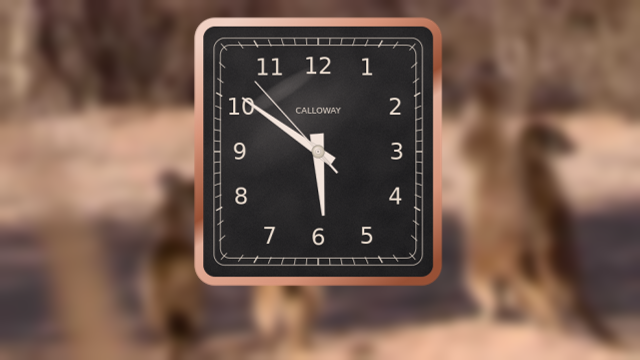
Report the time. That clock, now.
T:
5:50:53
